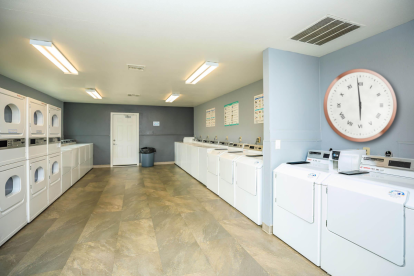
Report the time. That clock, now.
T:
5:59
